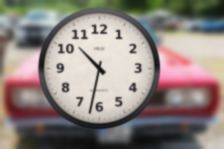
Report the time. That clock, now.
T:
10:32
